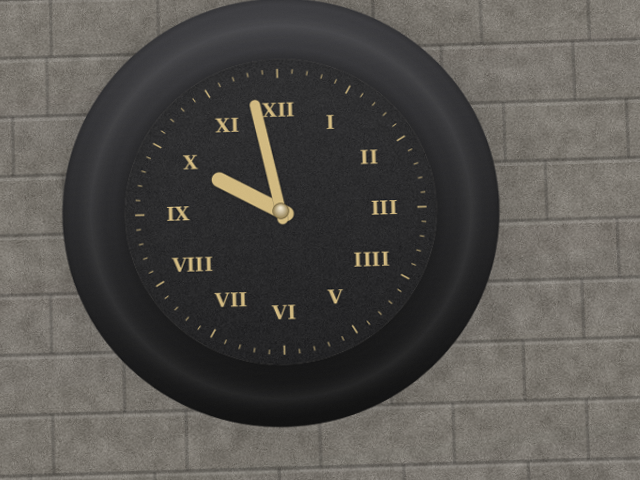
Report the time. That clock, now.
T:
9:58
